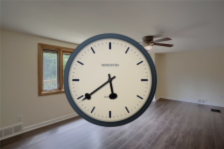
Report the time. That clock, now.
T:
5:39
